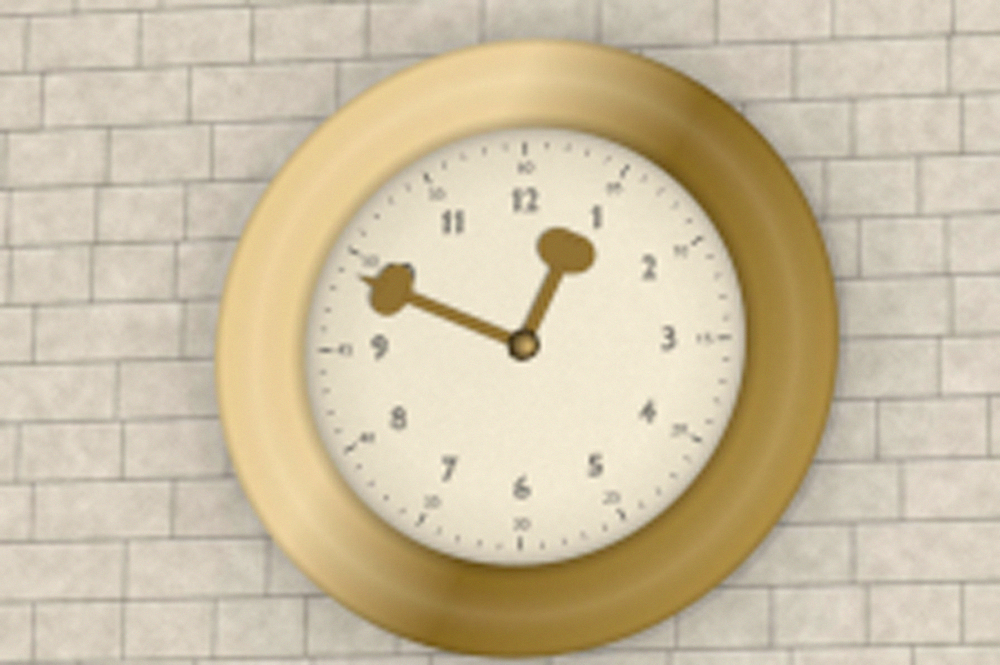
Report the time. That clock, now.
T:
12:49
